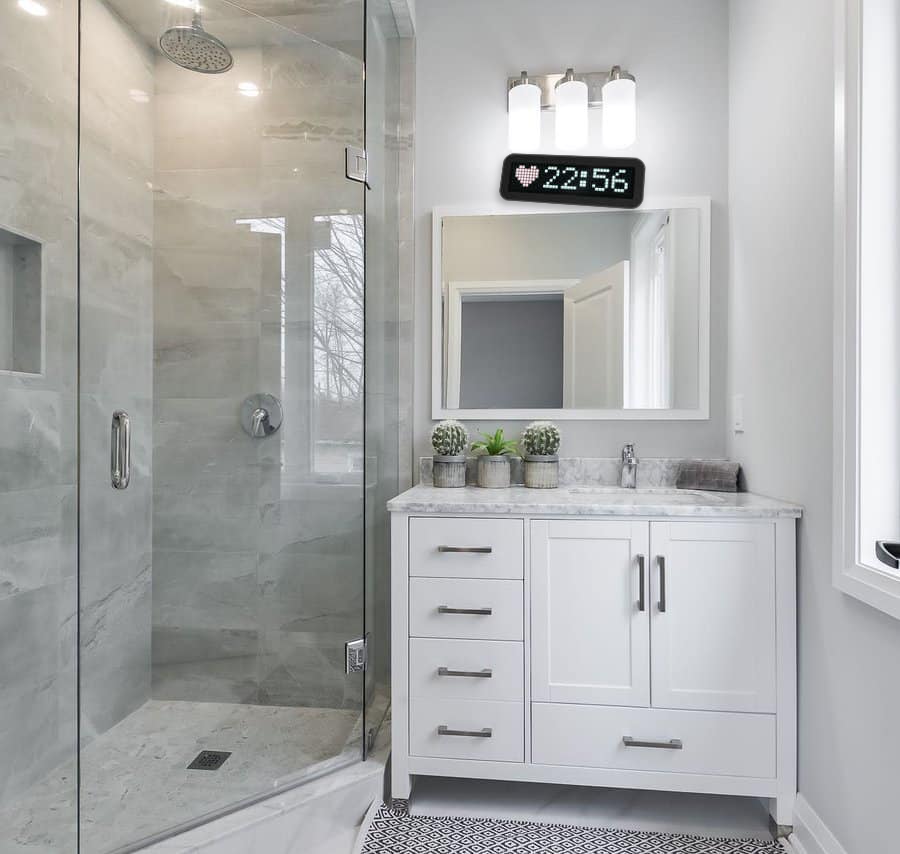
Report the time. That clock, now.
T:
22:56
